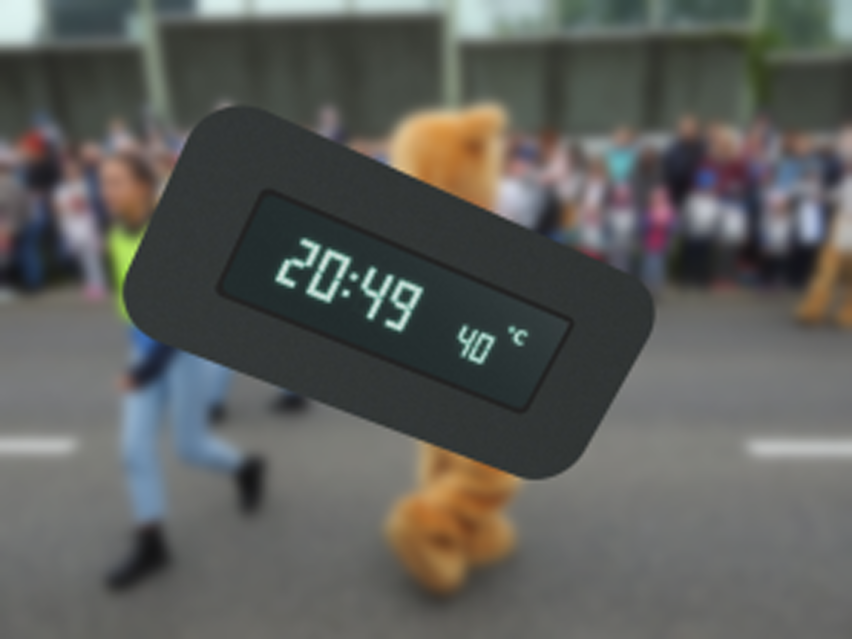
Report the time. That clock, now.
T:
20:49
